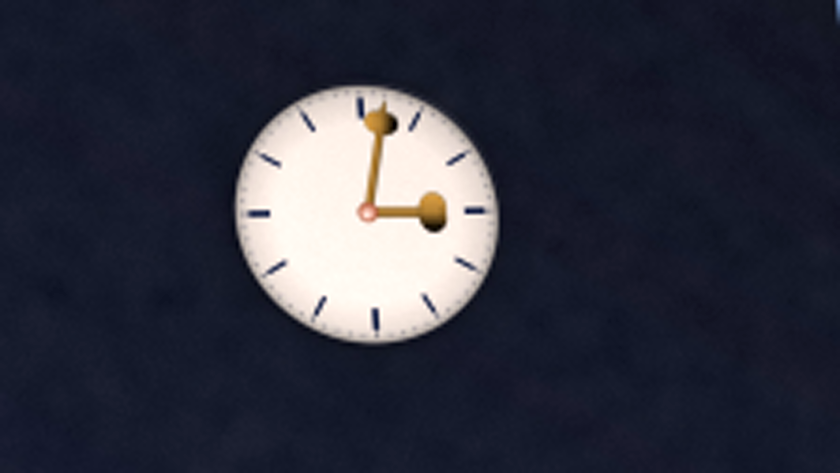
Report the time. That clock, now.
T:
3:02
